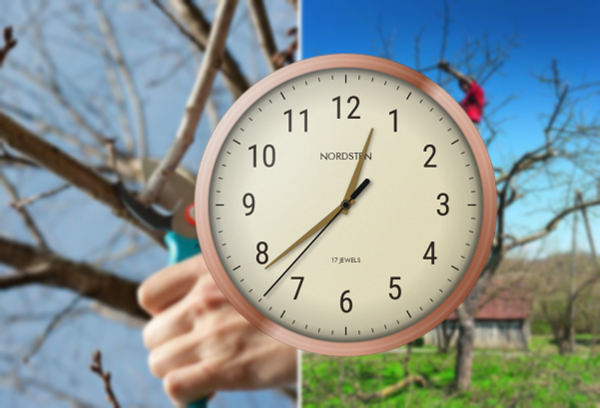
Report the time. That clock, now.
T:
12:38:37
